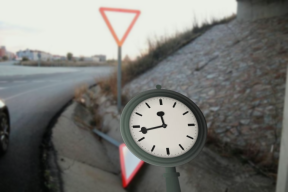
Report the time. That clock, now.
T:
11:43
